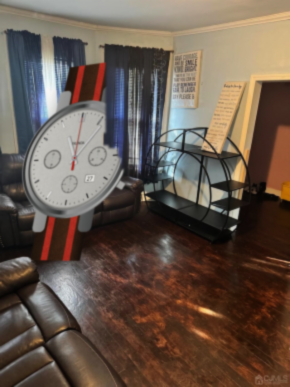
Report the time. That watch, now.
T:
11:06
